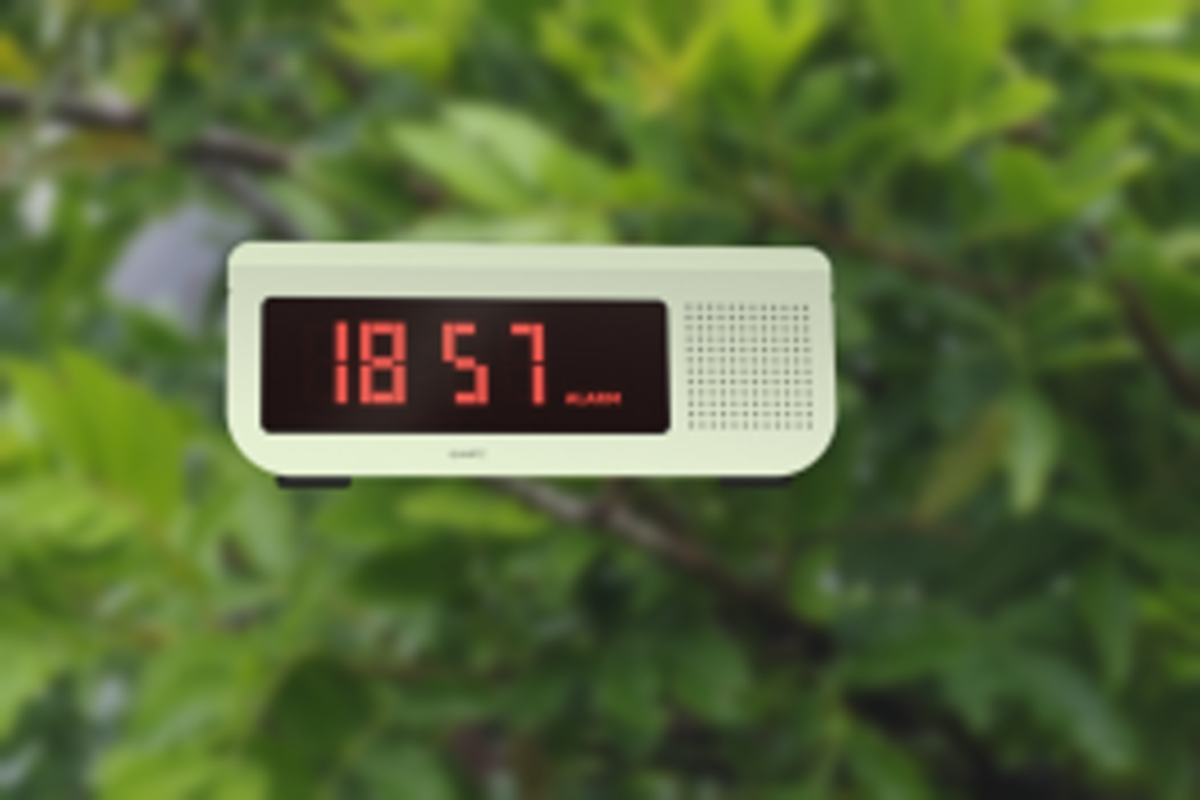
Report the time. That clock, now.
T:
18:57
